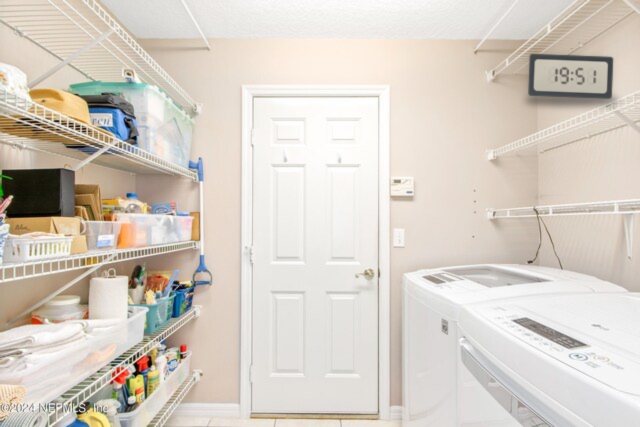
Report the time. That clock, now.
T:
19:51
